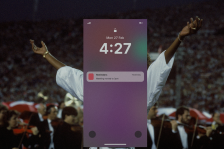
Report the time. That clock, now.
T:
4:27
